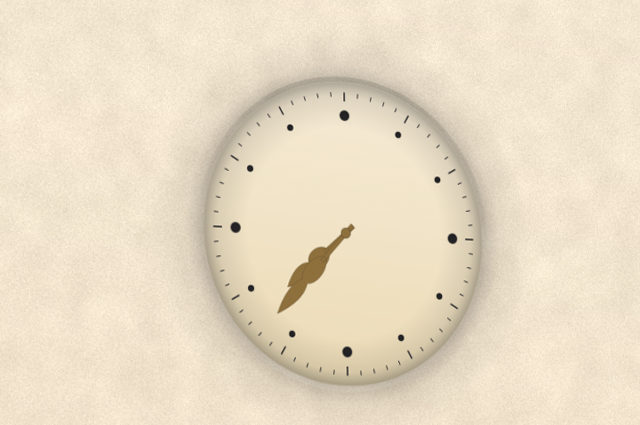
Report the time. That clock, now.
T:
7:37
